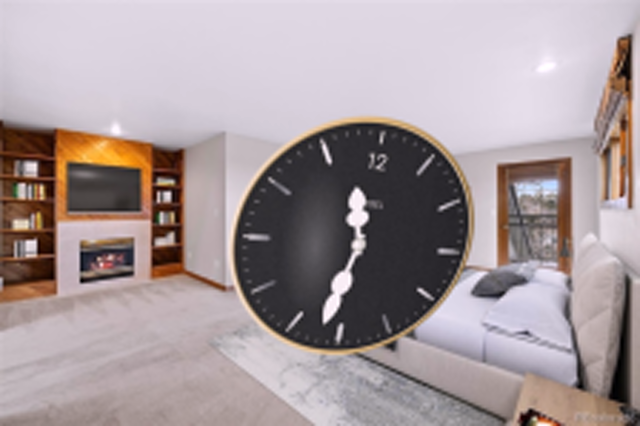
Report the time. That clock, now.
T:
11:32
